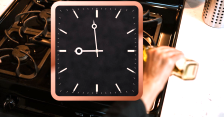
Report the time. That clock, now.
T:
8:59
